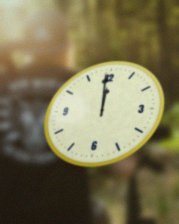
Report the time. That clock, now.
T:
11:59
